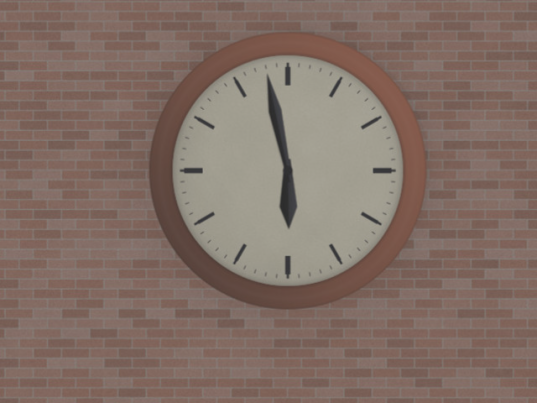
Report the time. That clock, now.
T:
5:58
